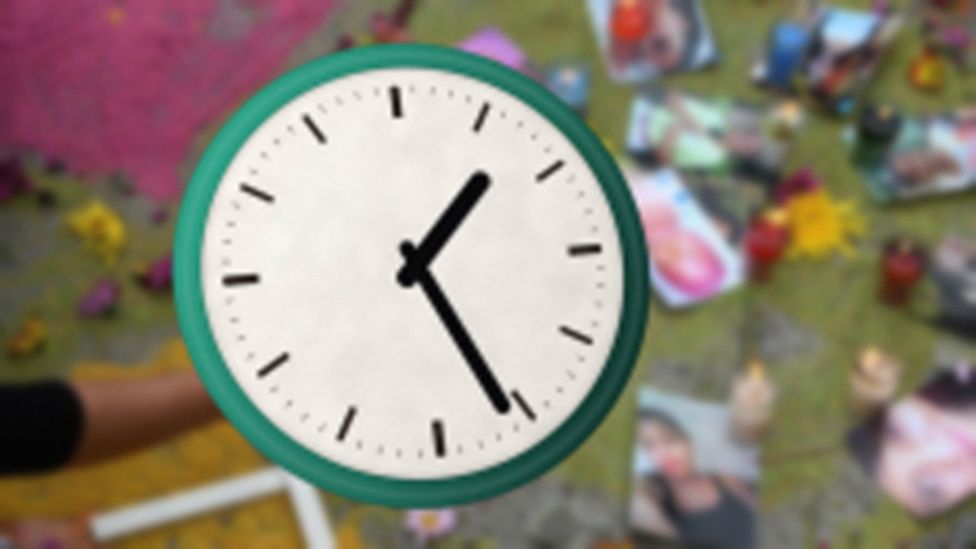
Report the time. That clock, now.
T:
1:26
